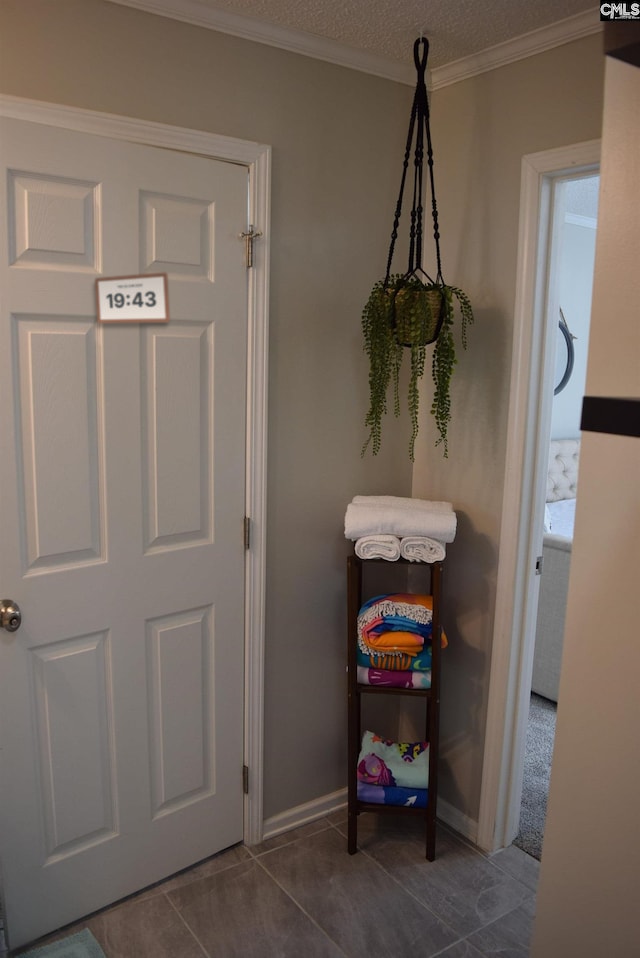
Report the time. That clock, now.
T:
19:43
